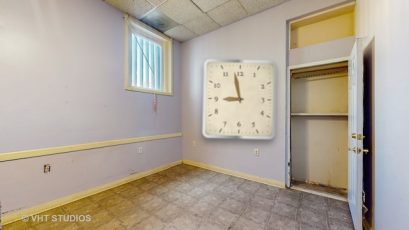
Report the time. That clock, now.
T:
8:58
